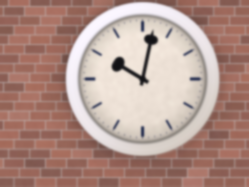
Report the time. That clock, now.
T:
10:02
